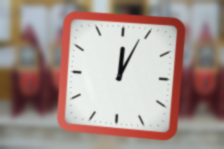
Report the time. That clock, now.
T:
12:04
